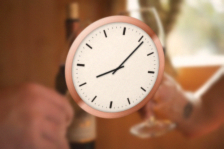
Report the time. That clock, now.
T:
8:06
